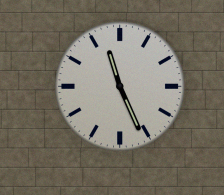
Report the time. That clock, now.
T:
11:26
